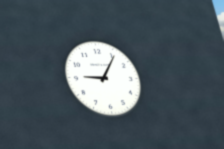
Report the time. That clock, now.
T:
9:06
